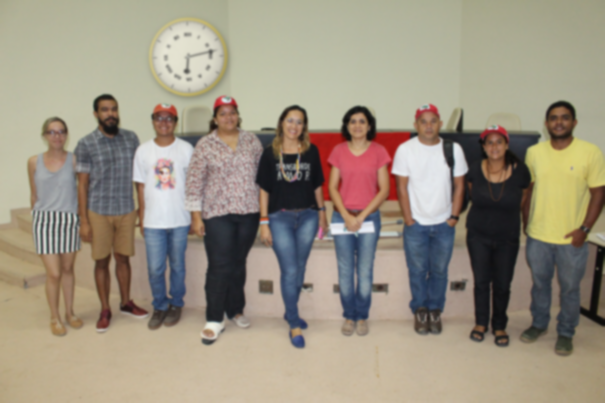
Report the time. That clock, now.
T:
6:13
